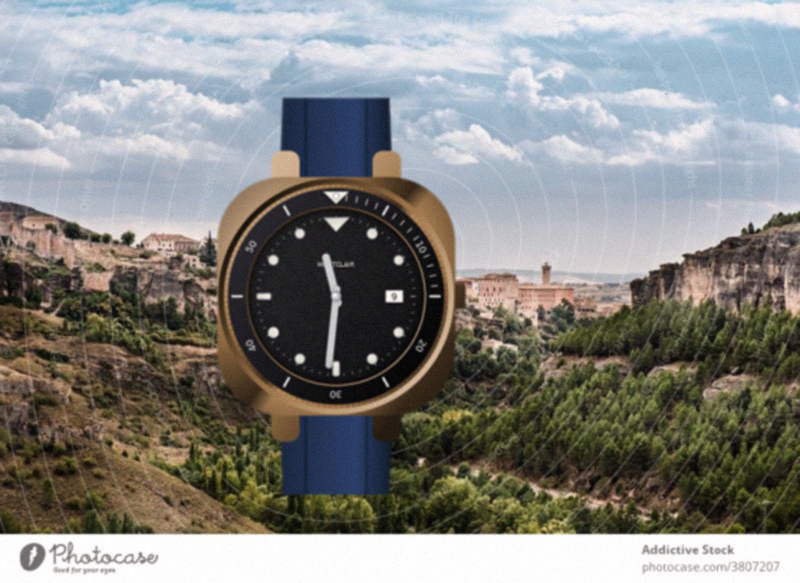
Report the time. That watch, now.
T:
11:31
